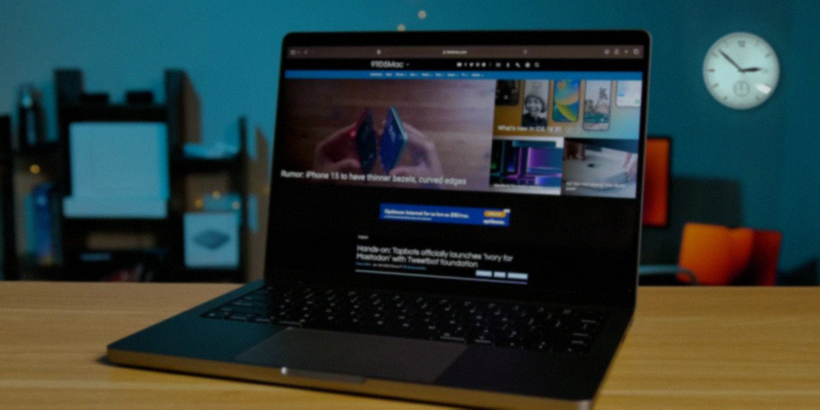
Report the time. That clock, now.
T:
2:52
